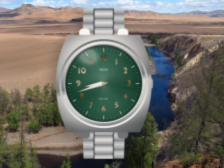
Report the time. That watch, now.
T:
8:42
